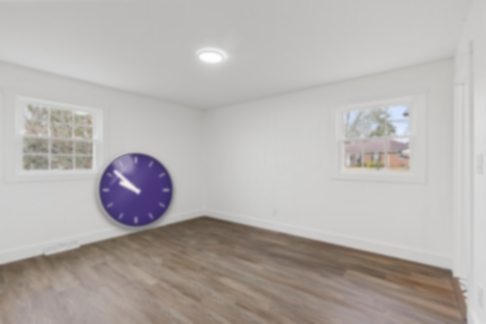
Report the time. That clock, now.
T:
9:52
